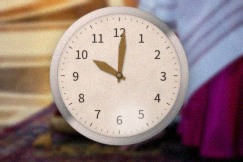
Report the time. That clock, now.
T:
10:01
